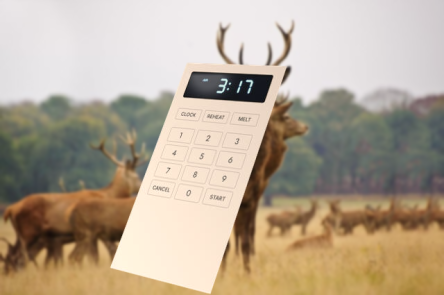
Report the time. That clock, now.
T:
3:17
